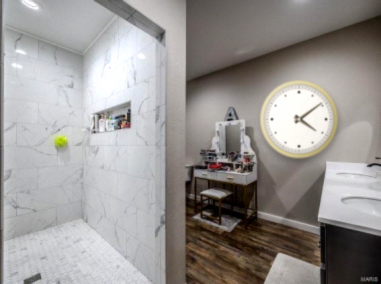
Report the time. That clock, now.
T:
4:09
